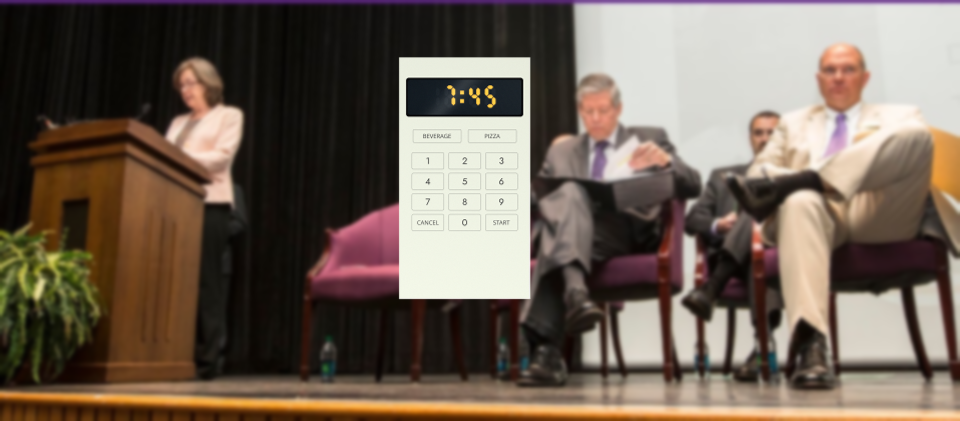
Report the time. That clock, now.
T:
7:45
